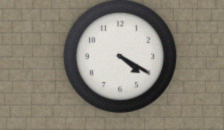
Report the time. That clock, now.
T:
4:20
